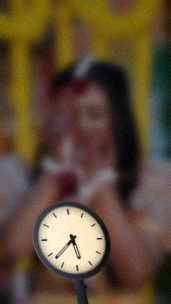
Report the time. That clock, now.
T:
5:38
